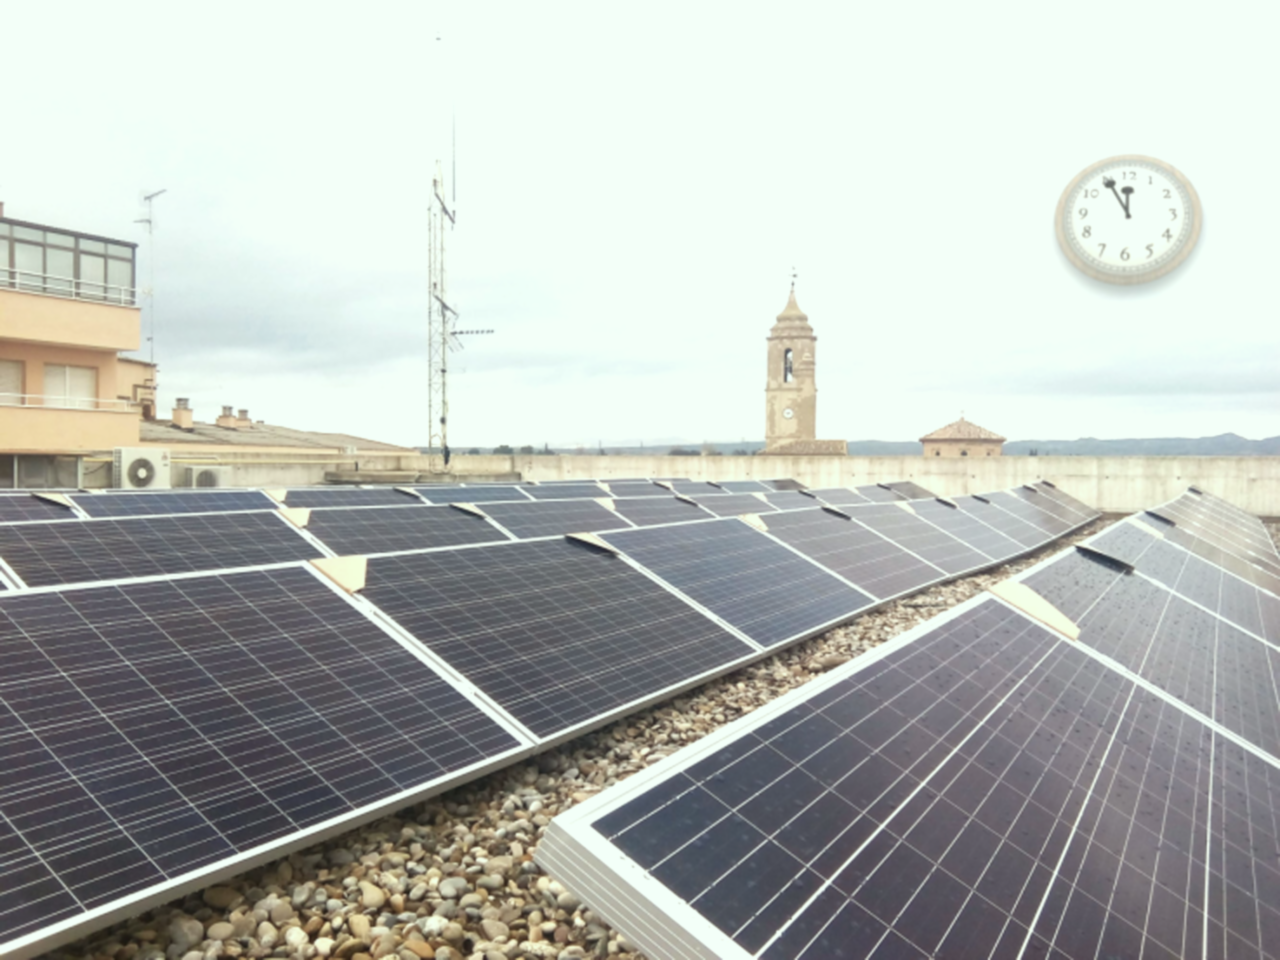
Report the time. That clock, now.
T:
11:55
